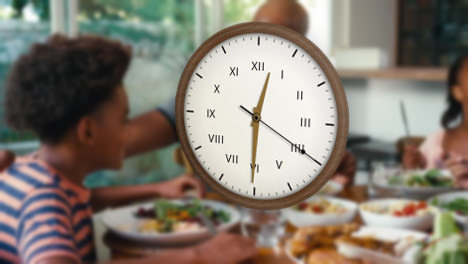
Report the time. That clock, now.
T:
12:30:20
